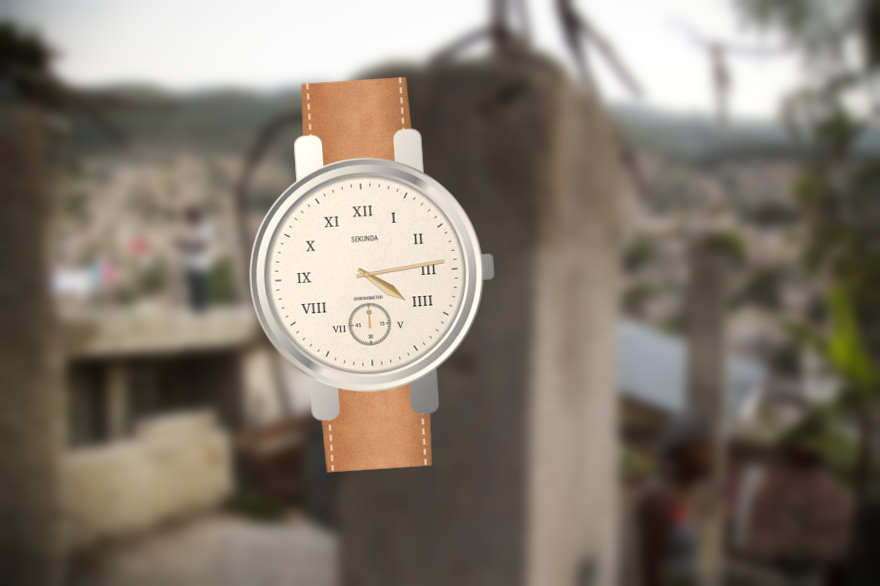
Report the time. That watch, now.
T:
4:14
